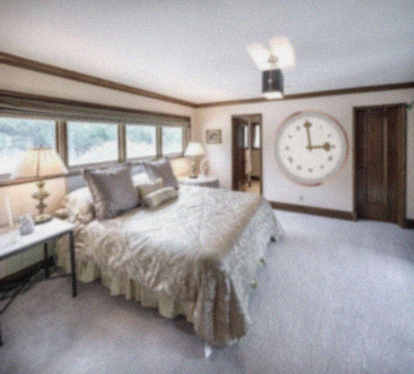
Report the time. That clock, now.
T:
2:59
